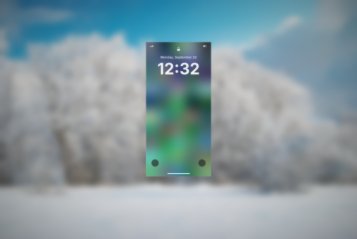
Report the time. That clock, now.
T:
12:32
